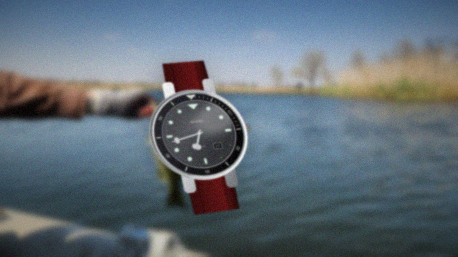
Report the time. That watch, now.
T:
6:43
